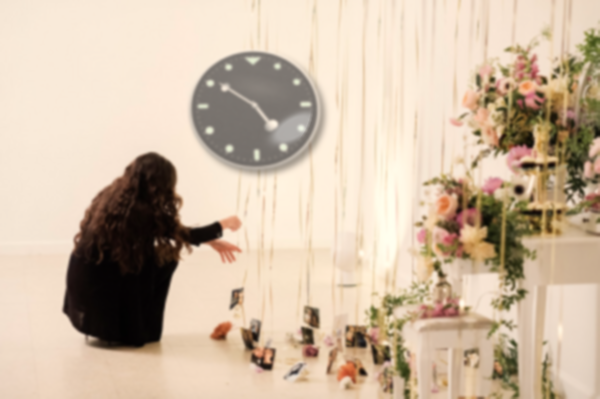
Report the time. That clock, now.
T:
4:51
